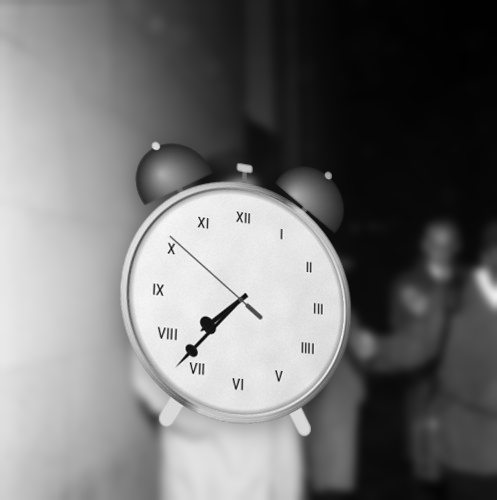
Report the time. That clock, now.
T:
7:36:51
